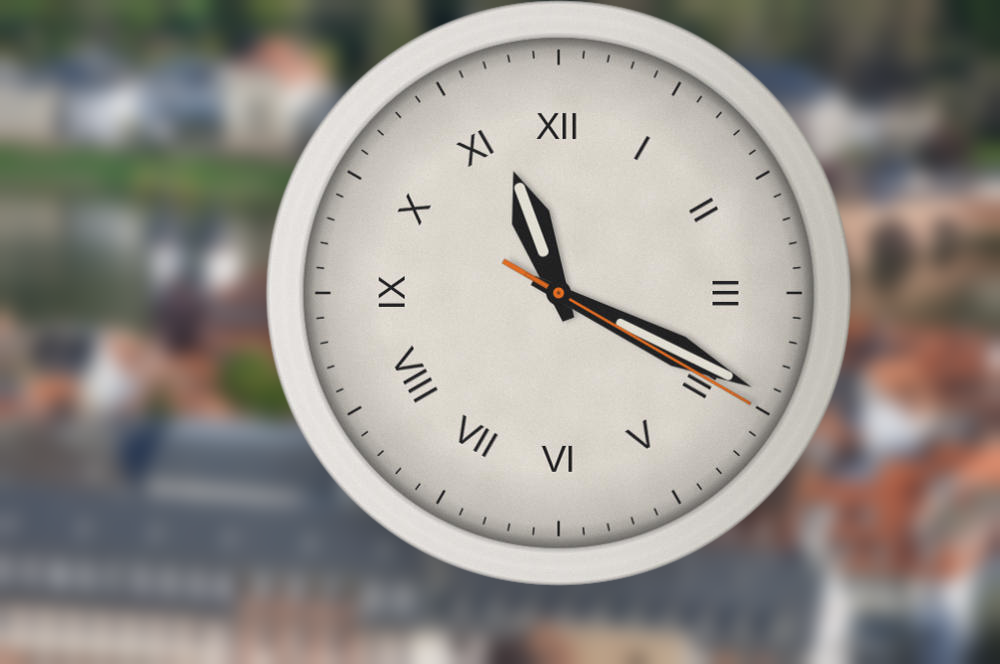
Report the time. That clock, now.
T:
11:19:20
